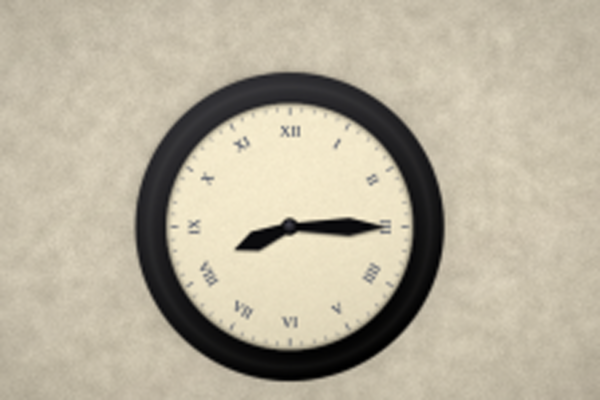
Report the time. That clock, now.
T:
8:15
